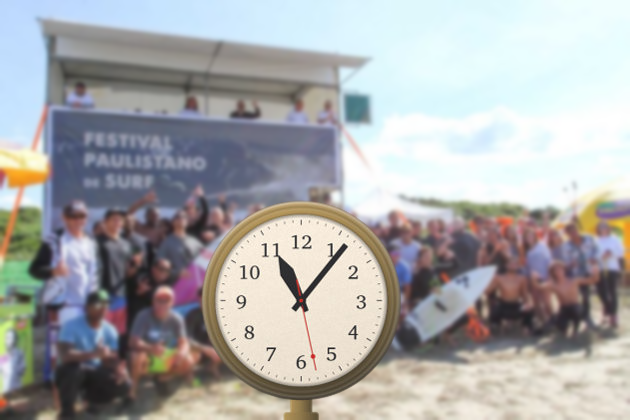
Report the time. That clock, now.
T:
11:06:28
